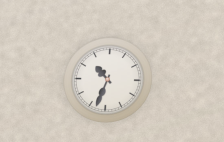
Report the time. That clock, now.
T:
10:33
